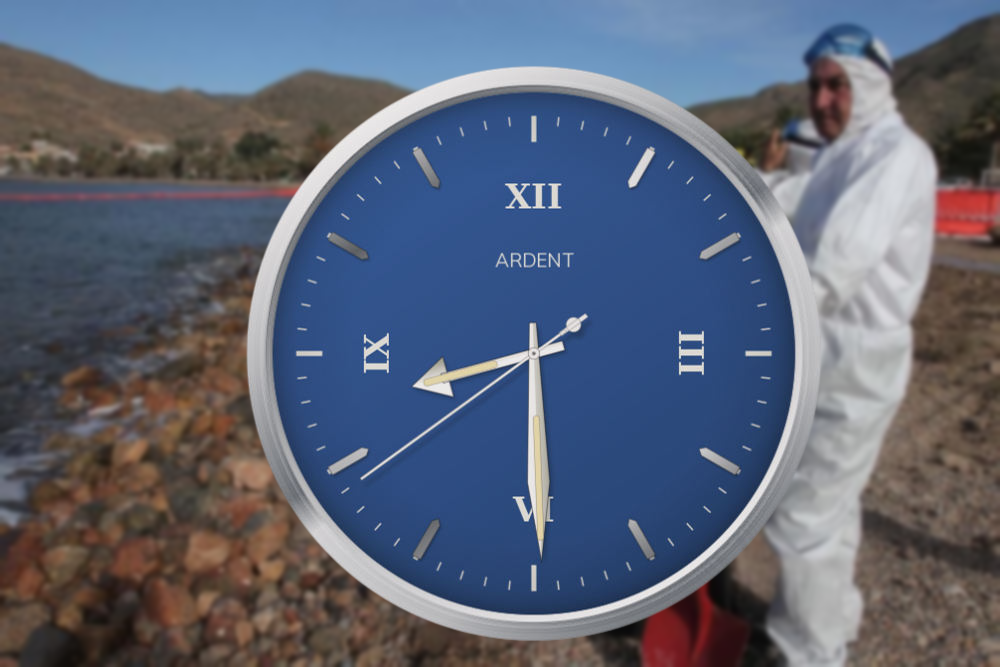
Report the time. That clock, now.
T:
8:29:39
